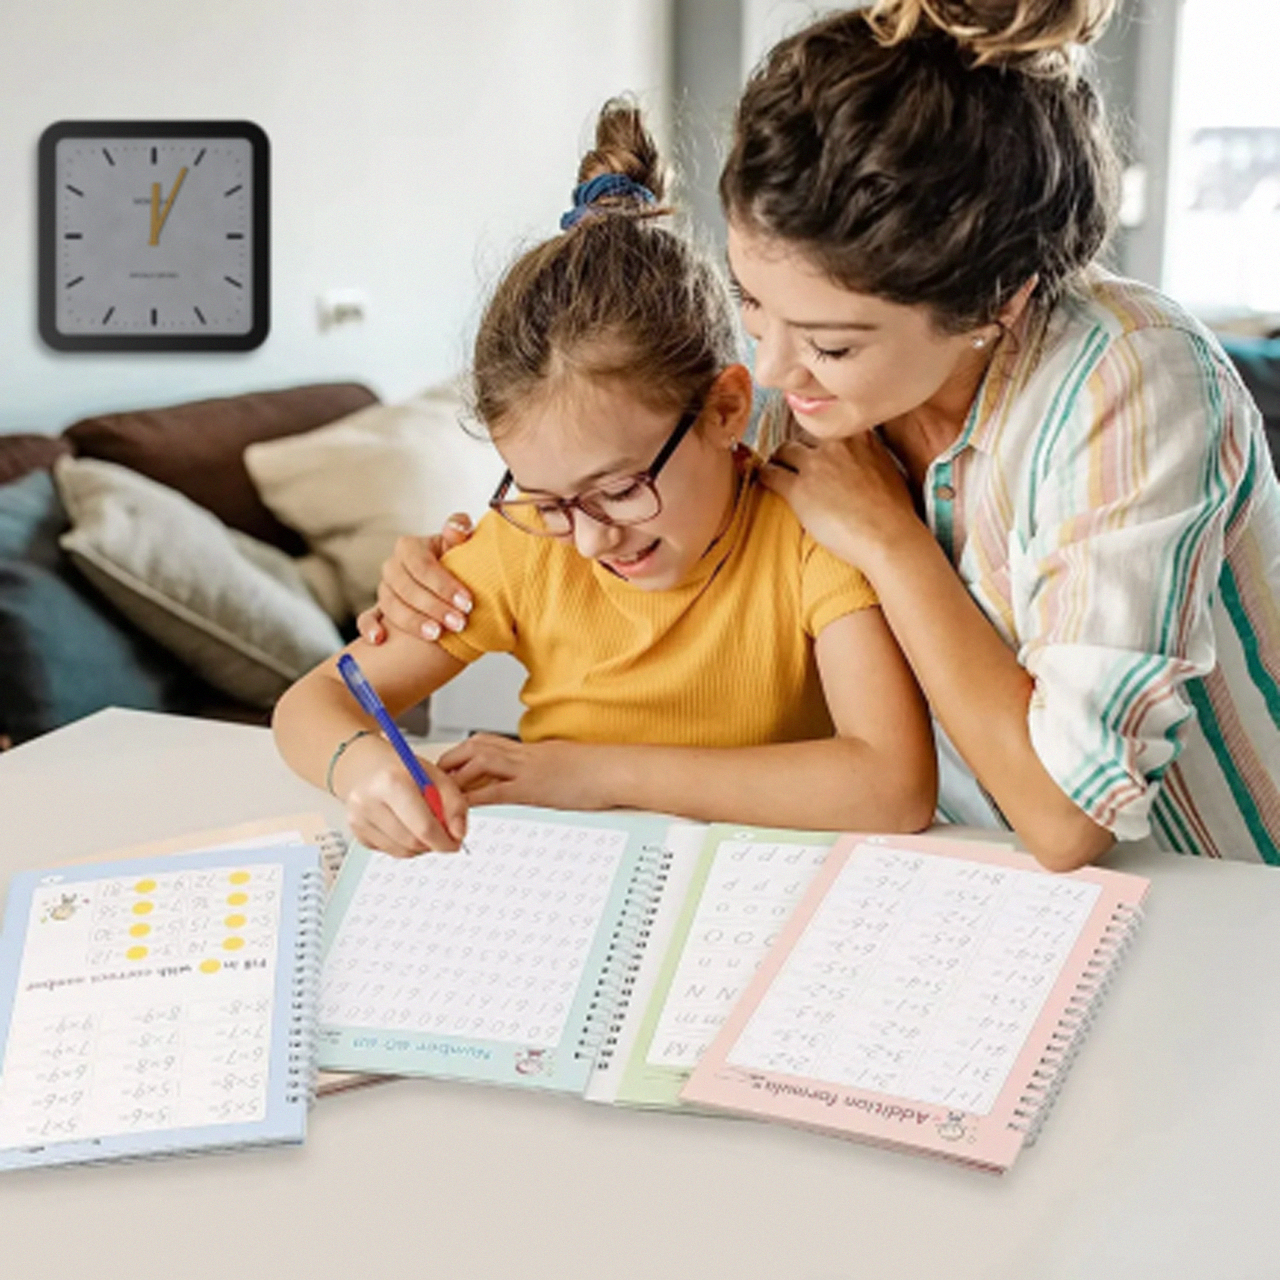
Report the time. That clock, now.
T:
12:04
